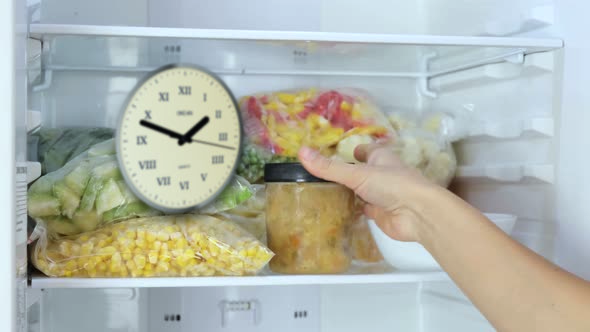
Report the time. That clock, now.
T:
1:48:17
